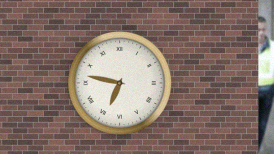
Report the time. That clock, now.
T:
6:47
